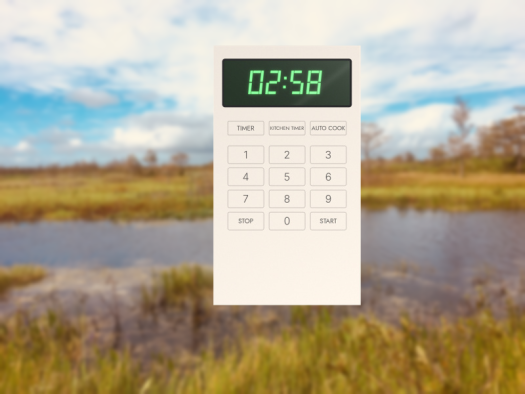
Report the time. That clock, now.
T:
2:58
